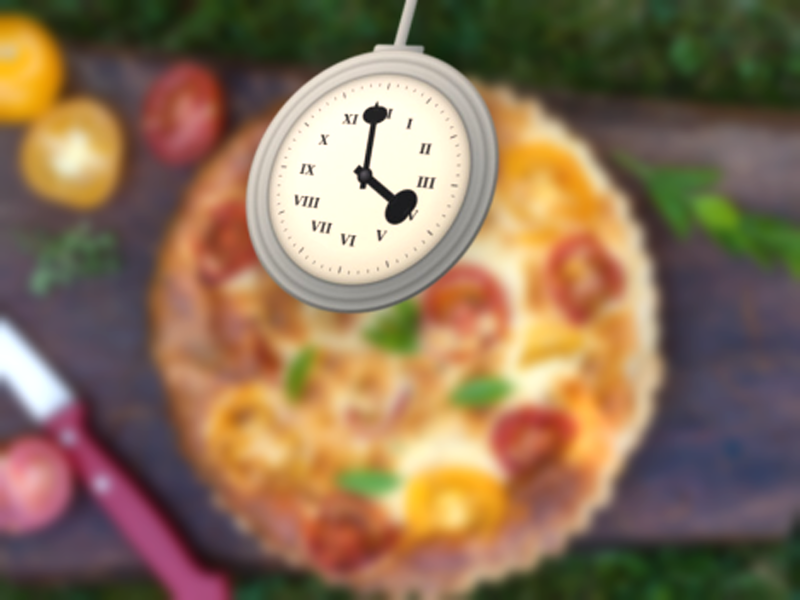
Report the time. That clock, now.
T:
3:59
